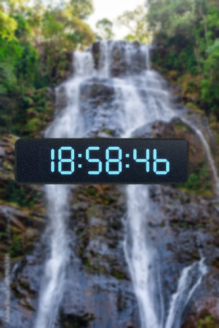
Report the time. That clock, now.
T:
18:58:46
